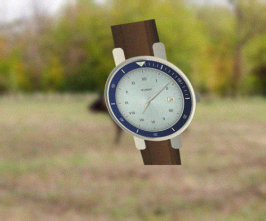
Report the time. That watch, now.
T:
7:09
